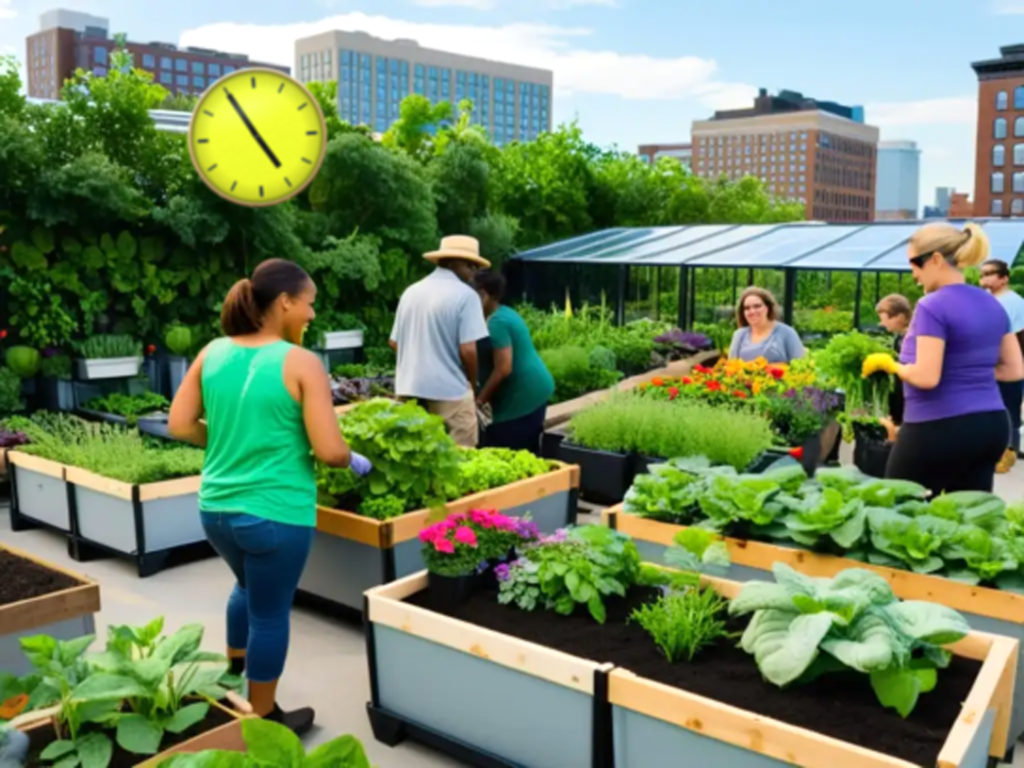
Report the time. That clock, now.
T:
4:55
